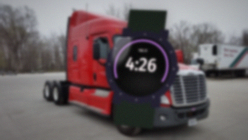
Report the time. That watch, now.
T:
4:26
